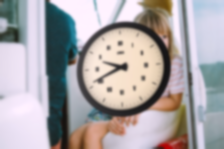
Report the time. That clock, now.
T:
9:41
